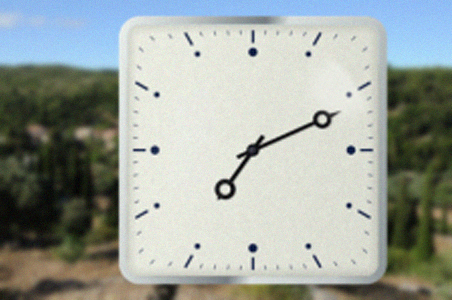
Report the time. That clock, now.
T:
7:11
